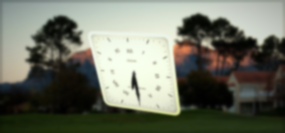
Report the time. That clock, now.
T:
6:30
